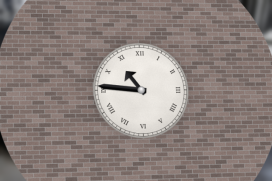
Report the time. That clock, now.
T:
10:46
